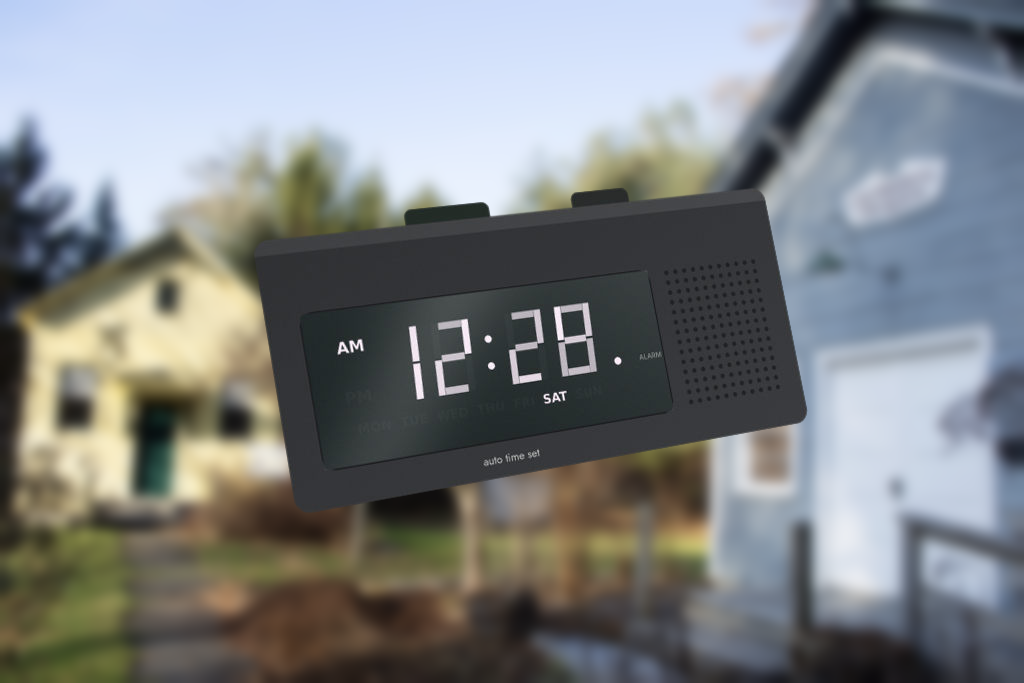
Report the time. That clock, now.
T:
12:28
